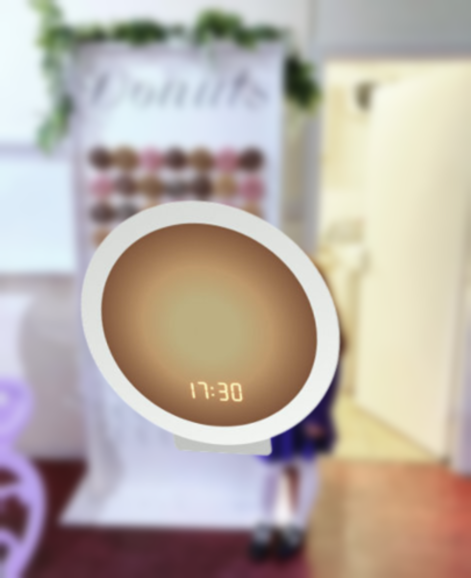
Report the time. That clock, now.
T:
17:30
